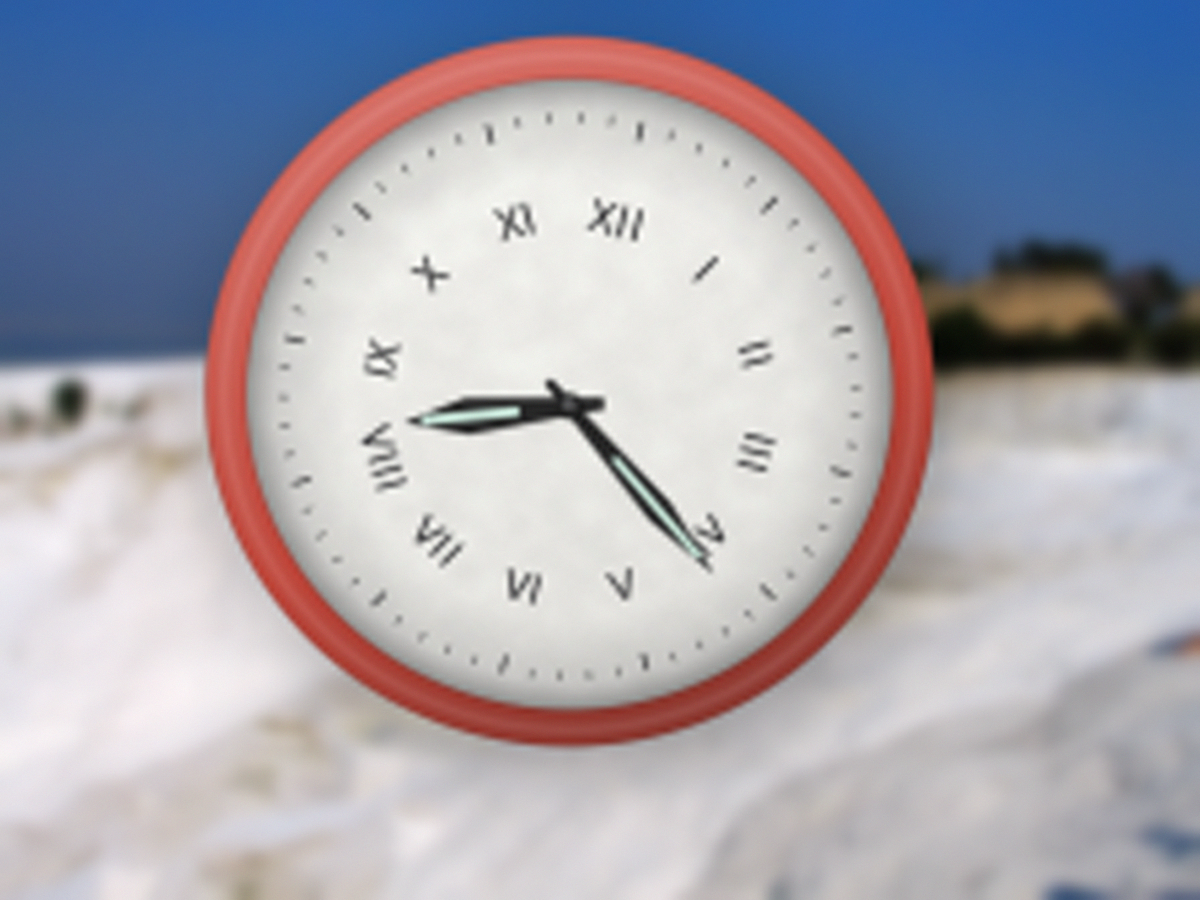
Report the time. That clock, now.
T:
8:21
